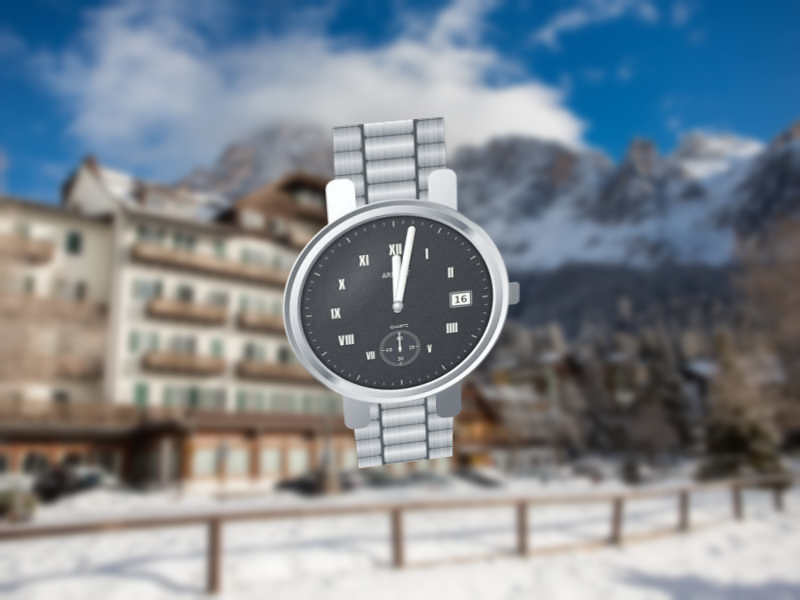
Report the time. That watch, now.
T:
12:02
